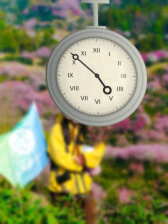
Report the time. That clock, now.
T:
4:52
